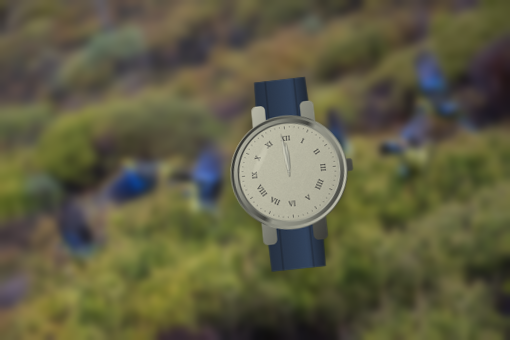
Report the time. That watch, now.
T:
11:59
